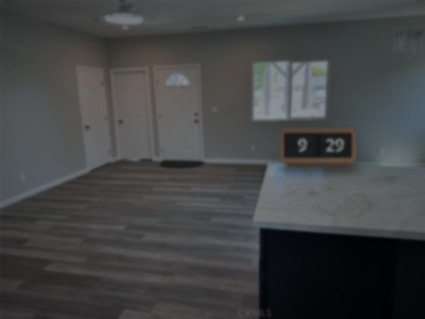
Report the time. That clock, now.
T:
9:29
